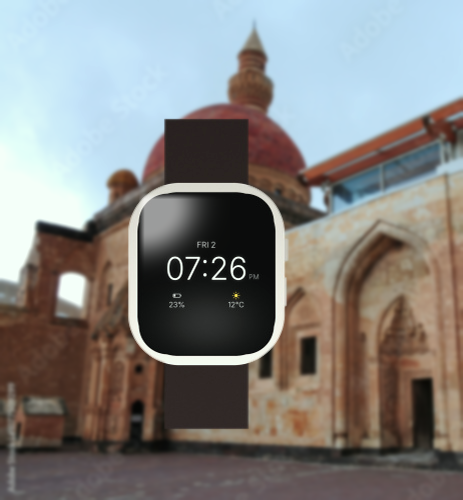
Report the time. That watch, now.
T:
7:26
